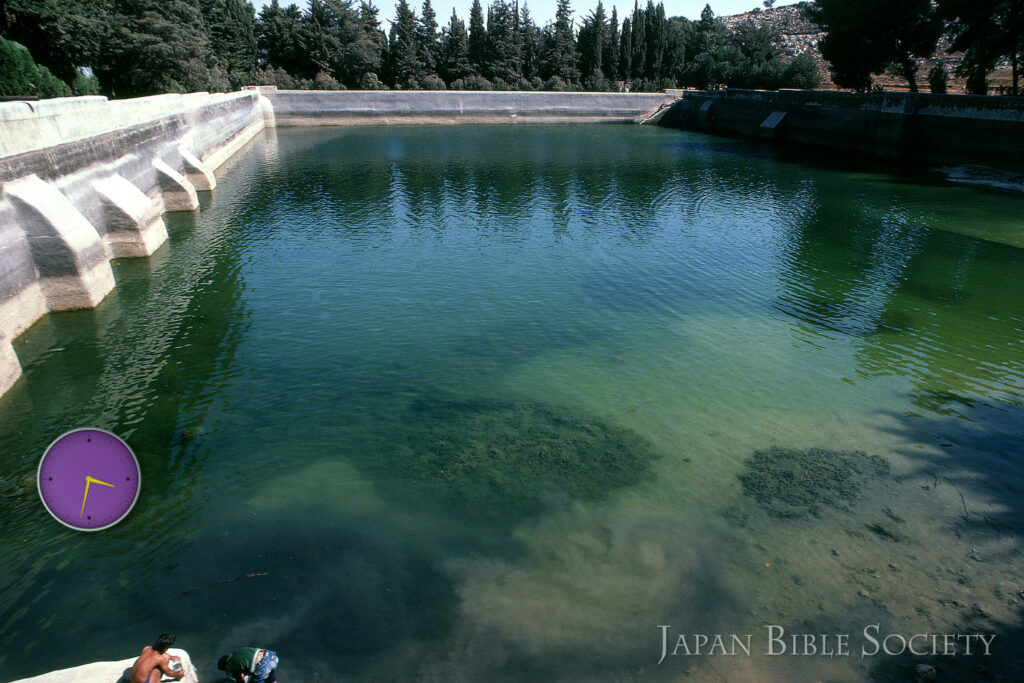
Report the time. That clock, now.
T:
3:32
